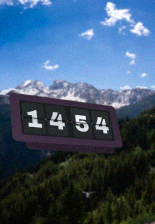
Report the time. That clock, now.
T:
14:54
